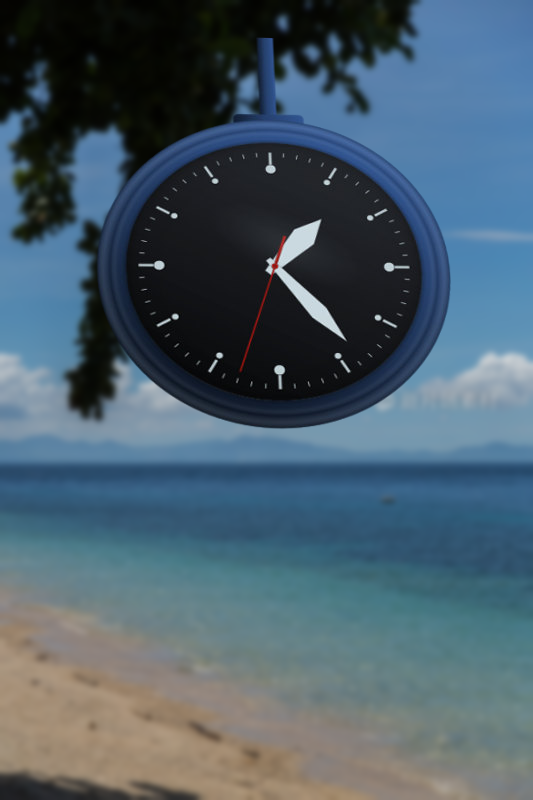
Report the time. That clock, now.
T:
1:23:33
